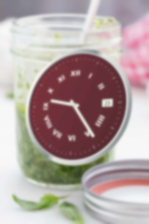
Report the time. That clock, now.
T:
9:24
